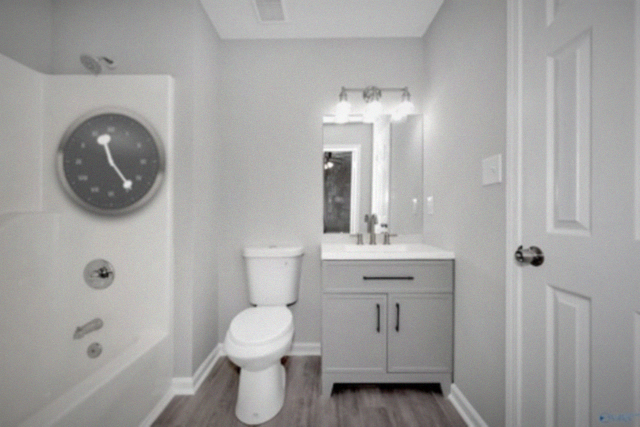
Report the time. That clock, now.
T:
11:24
